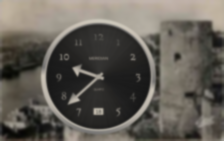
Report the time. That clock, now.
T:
9:38
